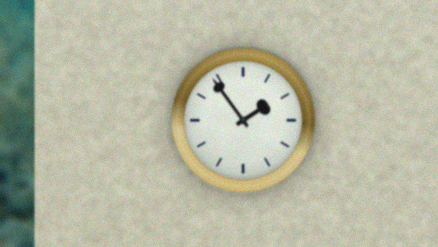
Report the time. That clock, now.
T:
1:54
